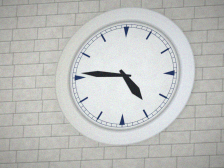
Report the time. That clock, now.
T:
4:46
